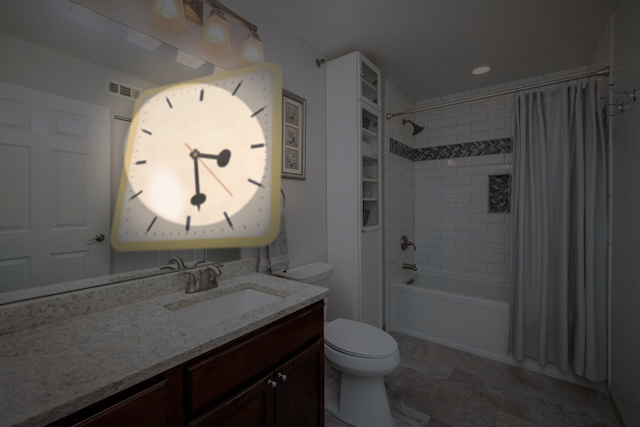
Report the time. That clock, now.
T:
3:28:23
